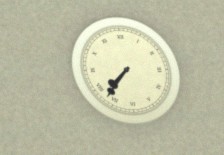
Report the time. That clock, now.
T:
7:37
